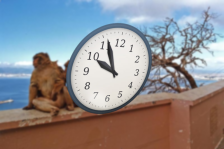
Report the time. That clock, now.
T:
9:56
